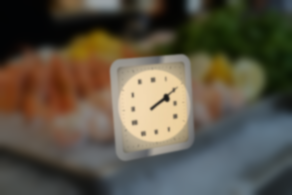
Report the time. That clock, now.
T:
2:10
